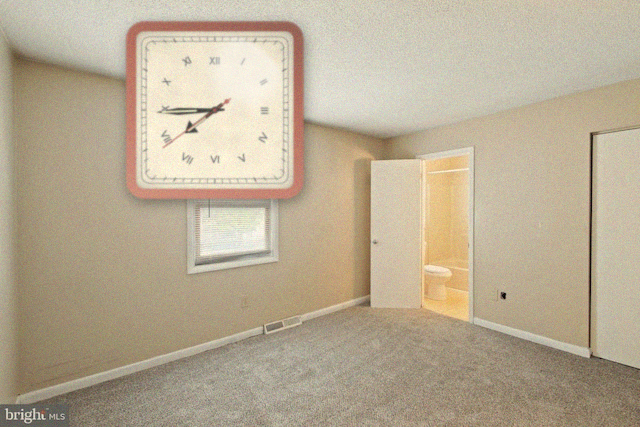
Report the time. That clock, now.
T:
7:44:39
